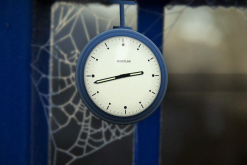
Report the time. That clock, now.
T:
2:43
